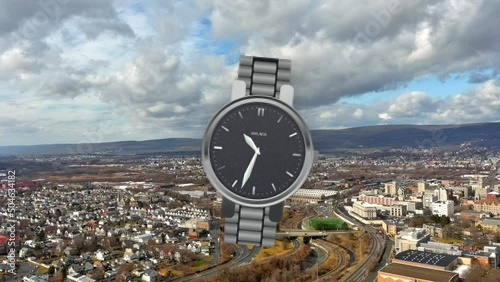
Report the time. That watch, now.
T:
10:33
